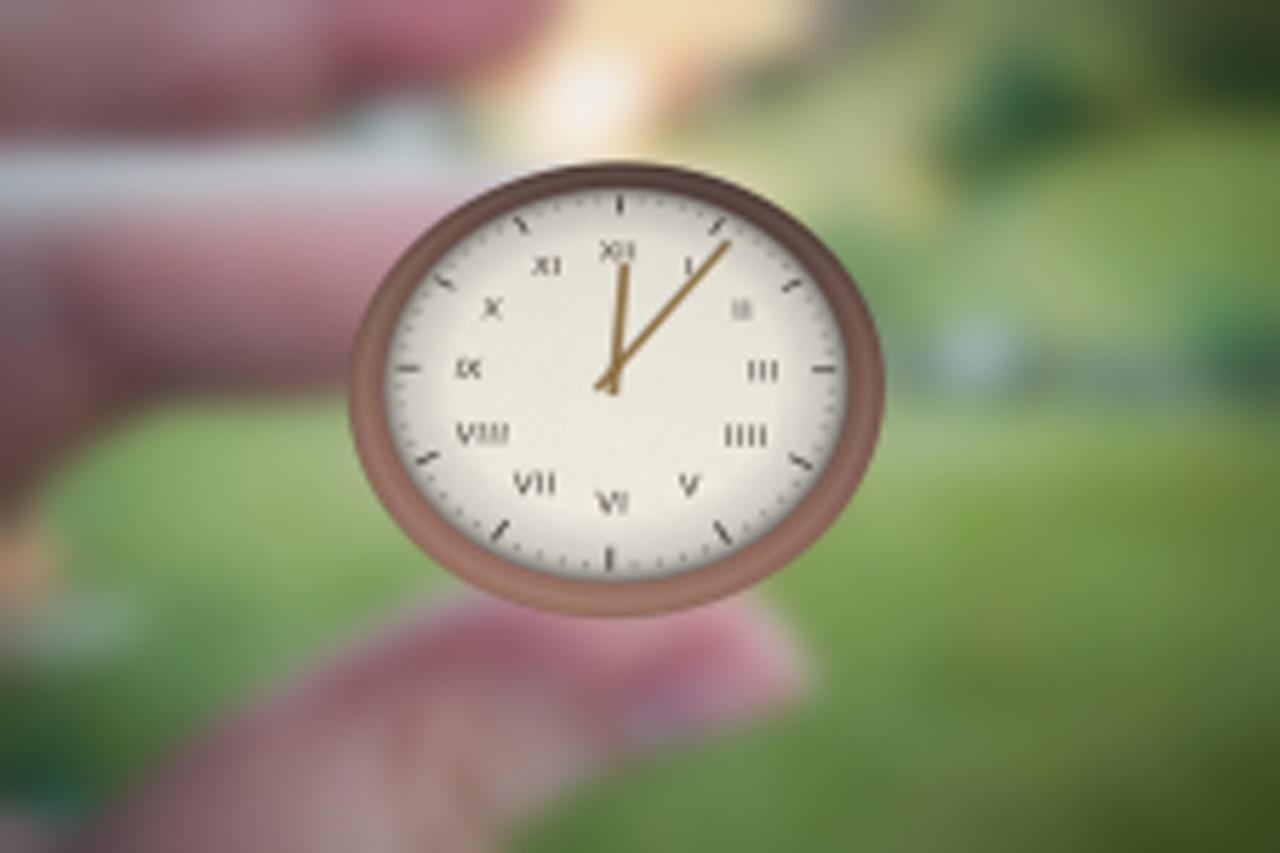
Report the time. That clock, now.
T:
12:06
